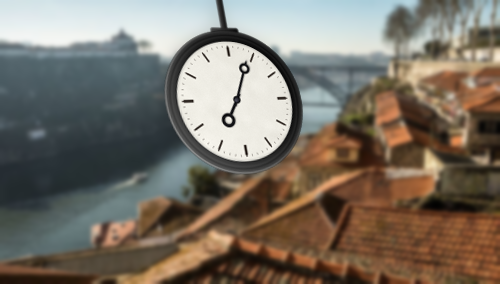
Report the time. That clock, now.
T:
7:04
